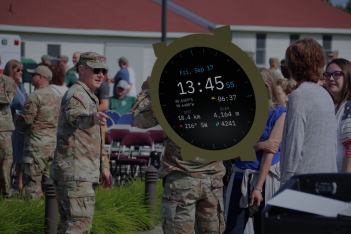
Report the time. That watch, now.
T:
13:45
